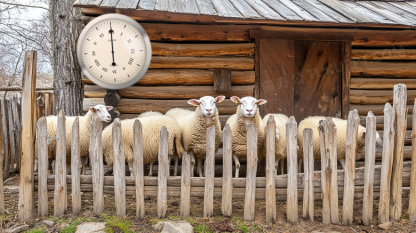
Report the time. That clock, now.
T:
6:00
